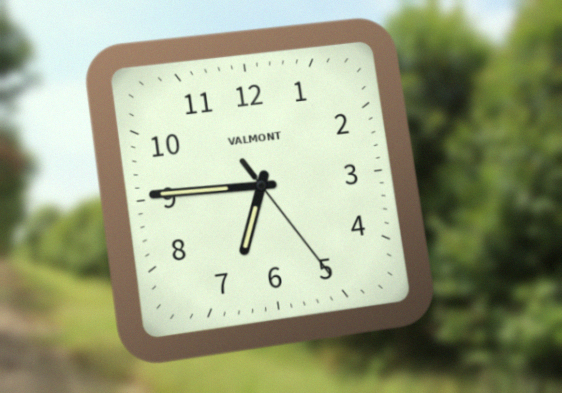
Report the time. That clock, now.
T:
6:45:25
